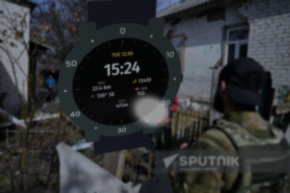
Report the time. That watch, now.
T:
15:24
